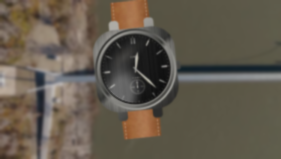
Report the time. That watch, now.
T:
12:23
